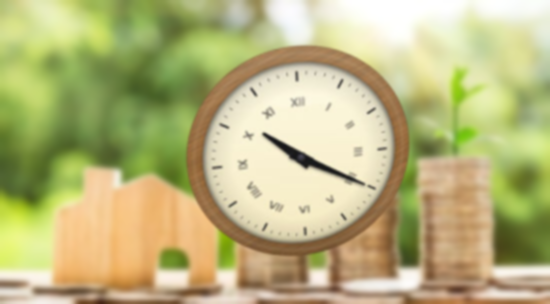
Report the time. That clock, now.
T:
10:20
